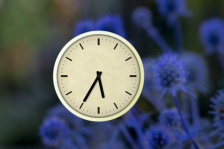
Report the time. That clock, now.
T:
5:35
